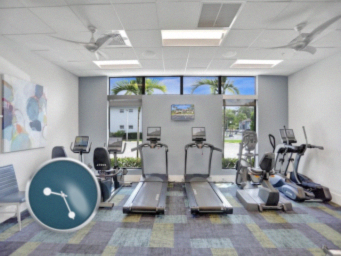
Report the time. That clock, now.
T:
9:26
